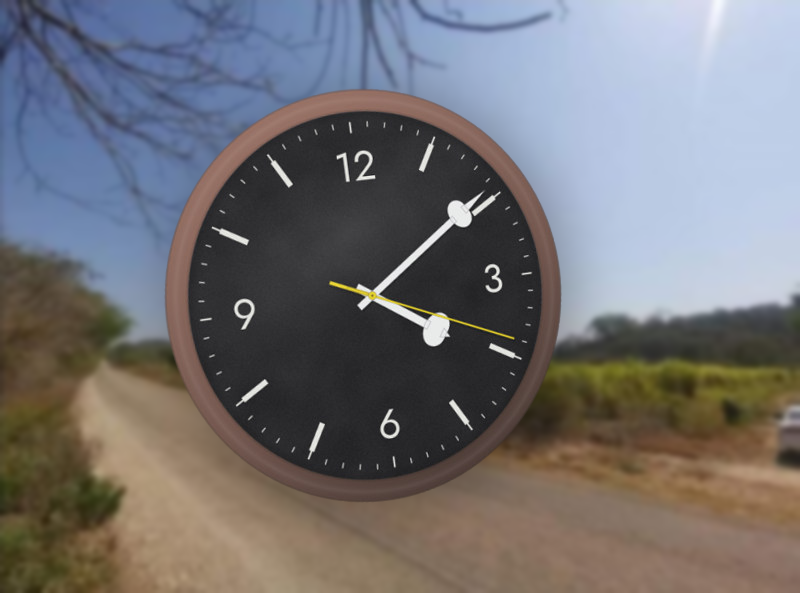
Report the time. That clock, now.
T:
4:09:19
